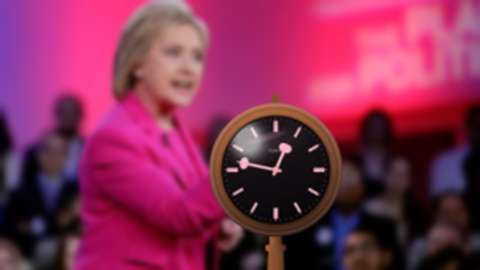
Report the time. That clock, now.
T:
12:47
